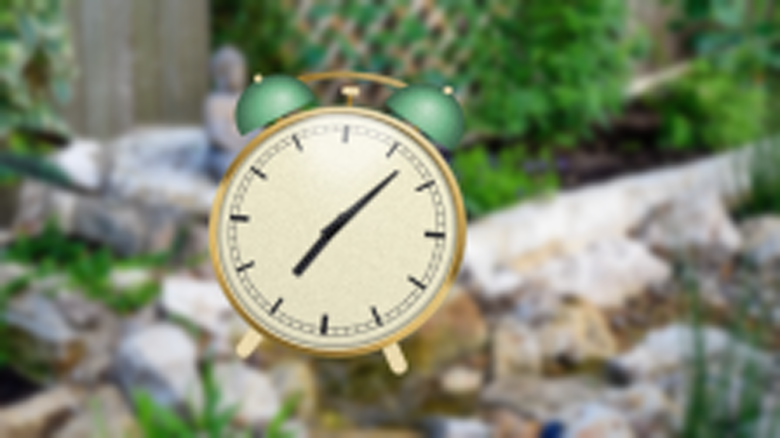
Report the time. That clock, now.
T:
7:07
